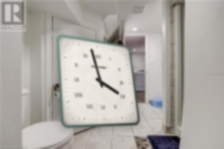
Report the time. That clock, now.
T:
3:58
